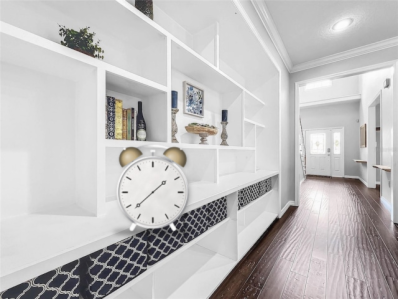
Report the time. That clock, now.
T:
1:38
